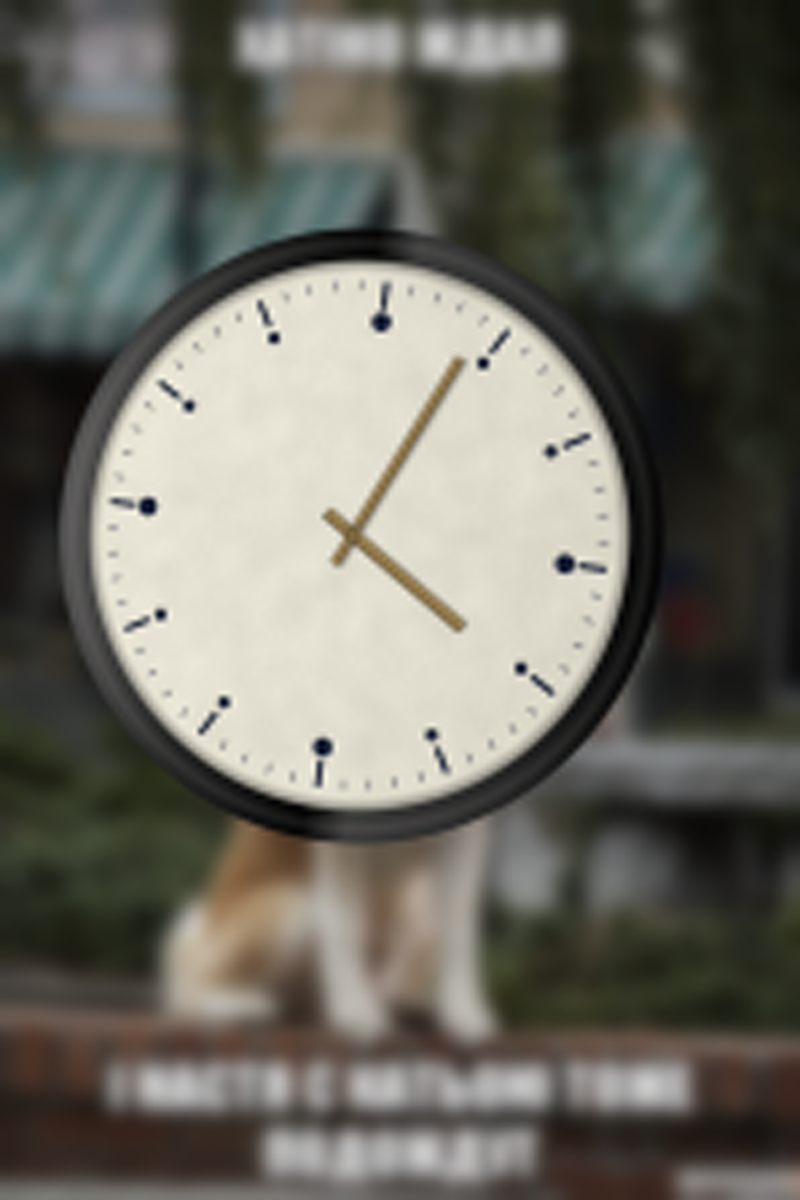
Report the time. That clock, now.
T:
4:04
